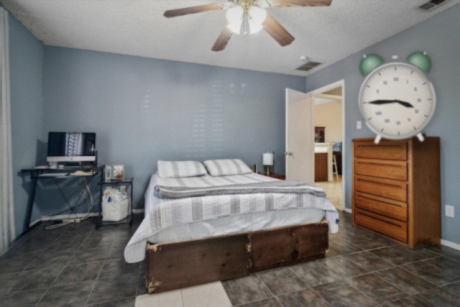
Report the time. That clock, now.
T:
3:45
